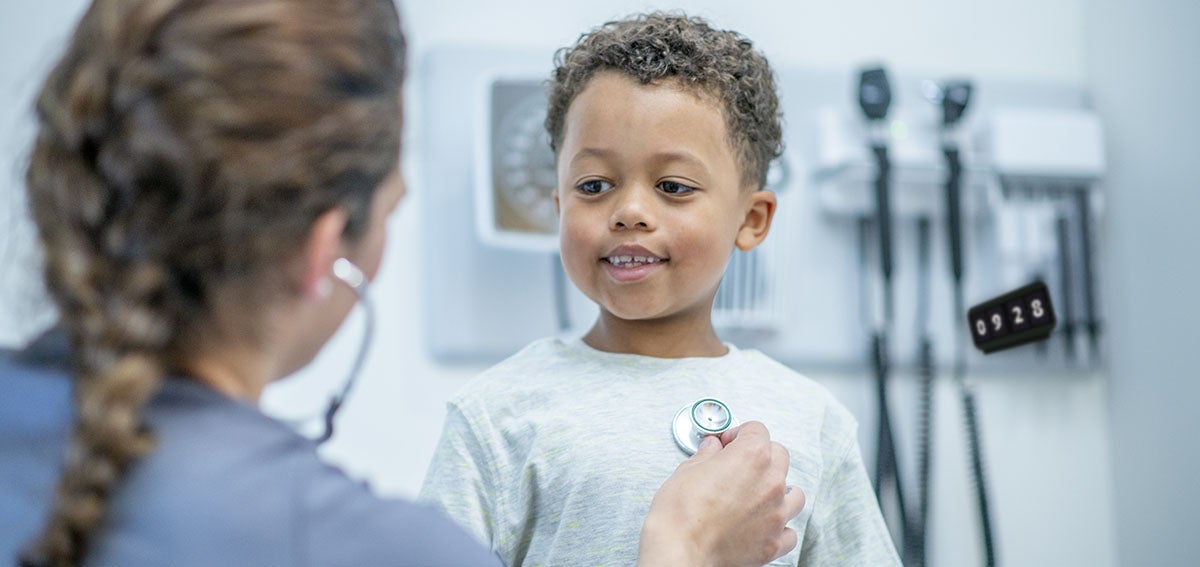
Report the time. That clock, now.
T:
9:28
